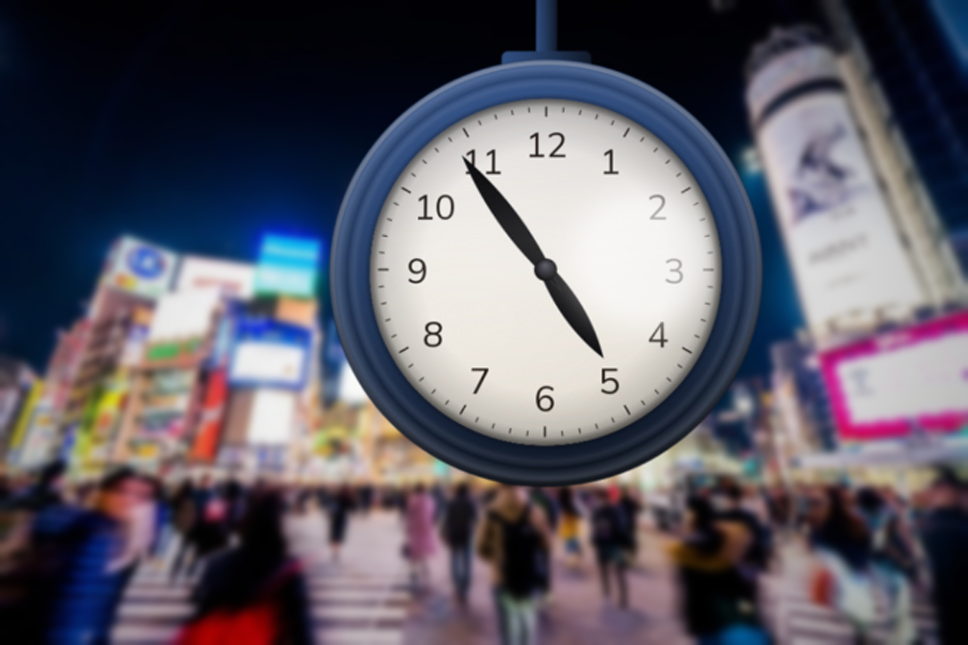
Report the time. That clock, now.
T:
4:54
